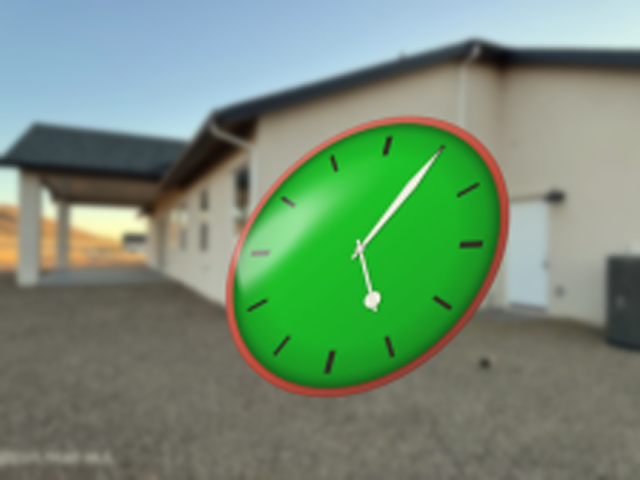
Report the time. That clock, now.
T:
5:05
